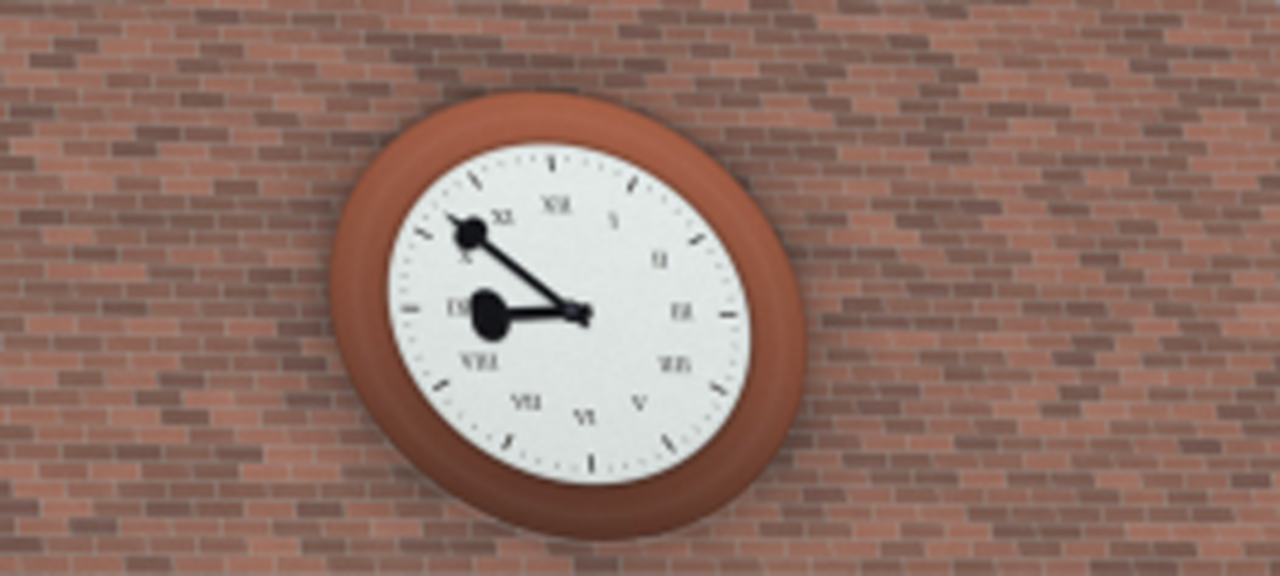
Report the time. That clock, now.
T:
8:52
